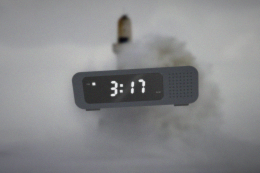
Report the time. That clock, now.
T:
3:17
